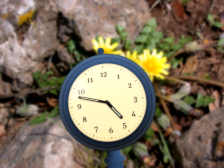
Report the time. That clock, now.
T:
4:48
